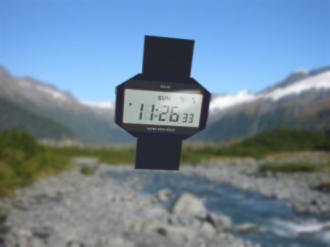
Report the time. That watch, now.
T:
11:26:33
